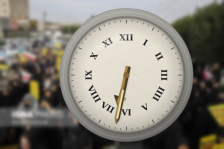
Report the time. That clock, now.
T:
6:32
